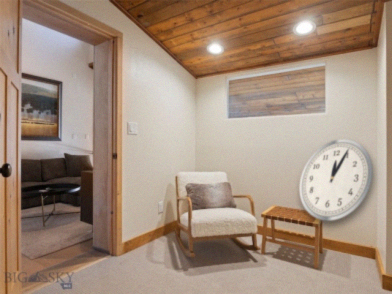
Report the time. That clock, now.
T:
12:04
